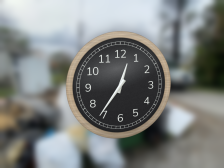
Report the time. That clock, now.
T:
12:36
